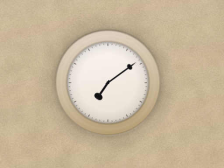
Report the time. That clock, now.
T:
7:09
